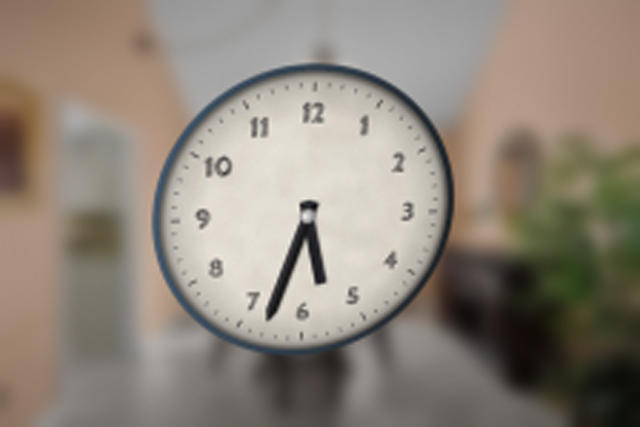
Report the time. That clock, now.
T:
5:33
